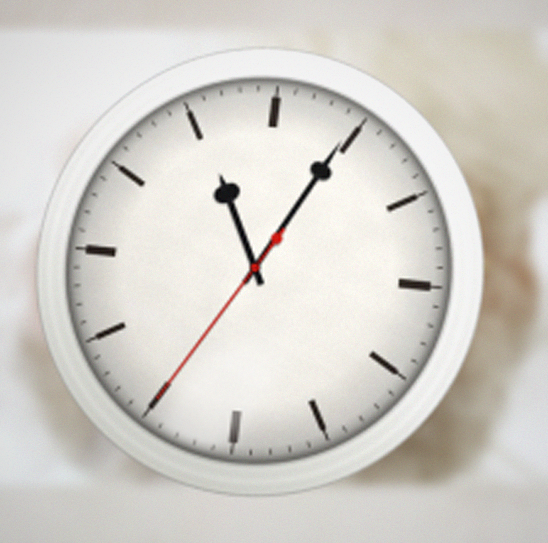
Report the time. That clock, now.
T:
11:04:35
